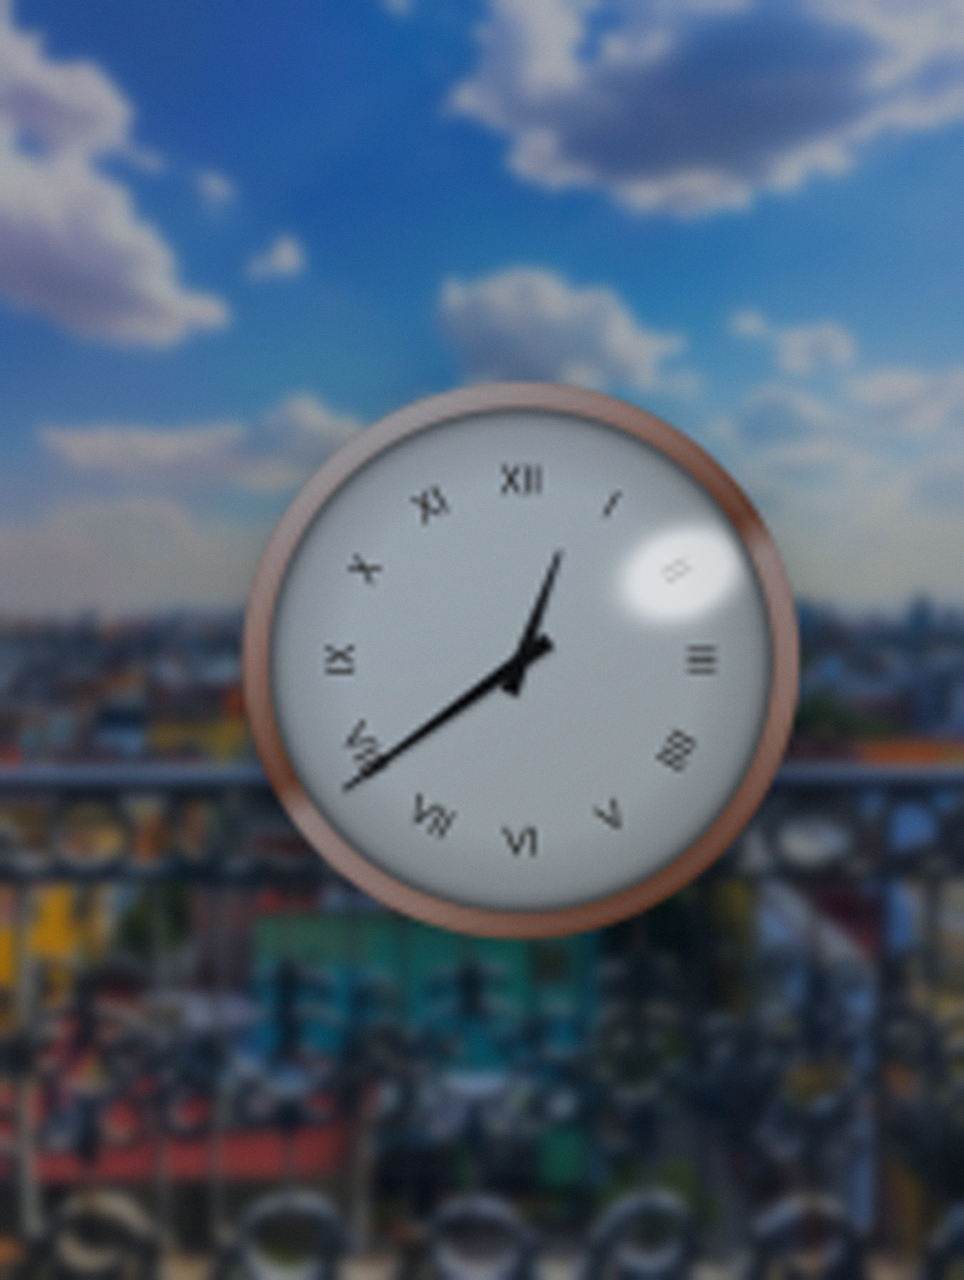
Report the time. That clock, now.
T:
12:39
